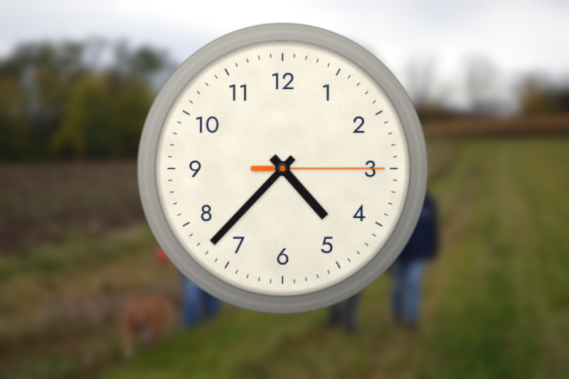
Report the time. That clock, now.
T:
4:37:15
